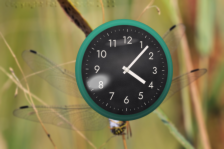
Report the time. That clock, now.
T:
4:07
